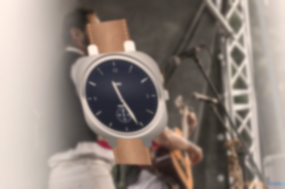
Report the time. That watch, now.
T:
11:26
